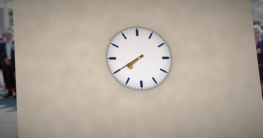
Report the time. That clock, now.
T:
7:40
